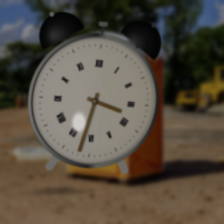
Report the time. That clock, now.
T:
3:32
